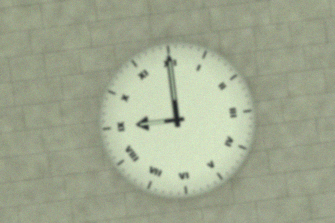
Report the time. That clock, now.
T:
9:00
